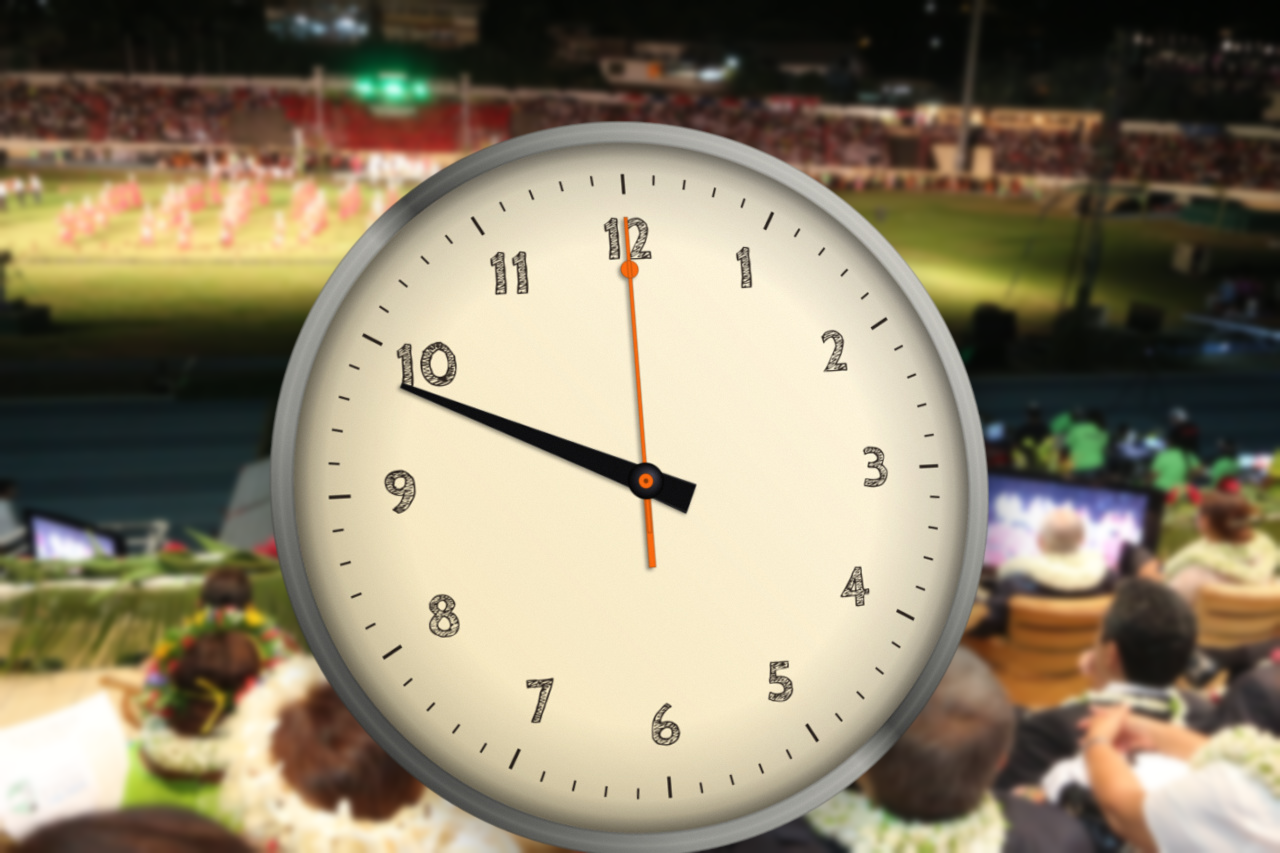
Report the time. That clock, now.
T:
9:49:00
